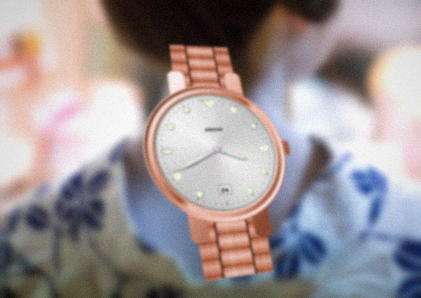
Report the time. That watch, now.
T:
3:41
